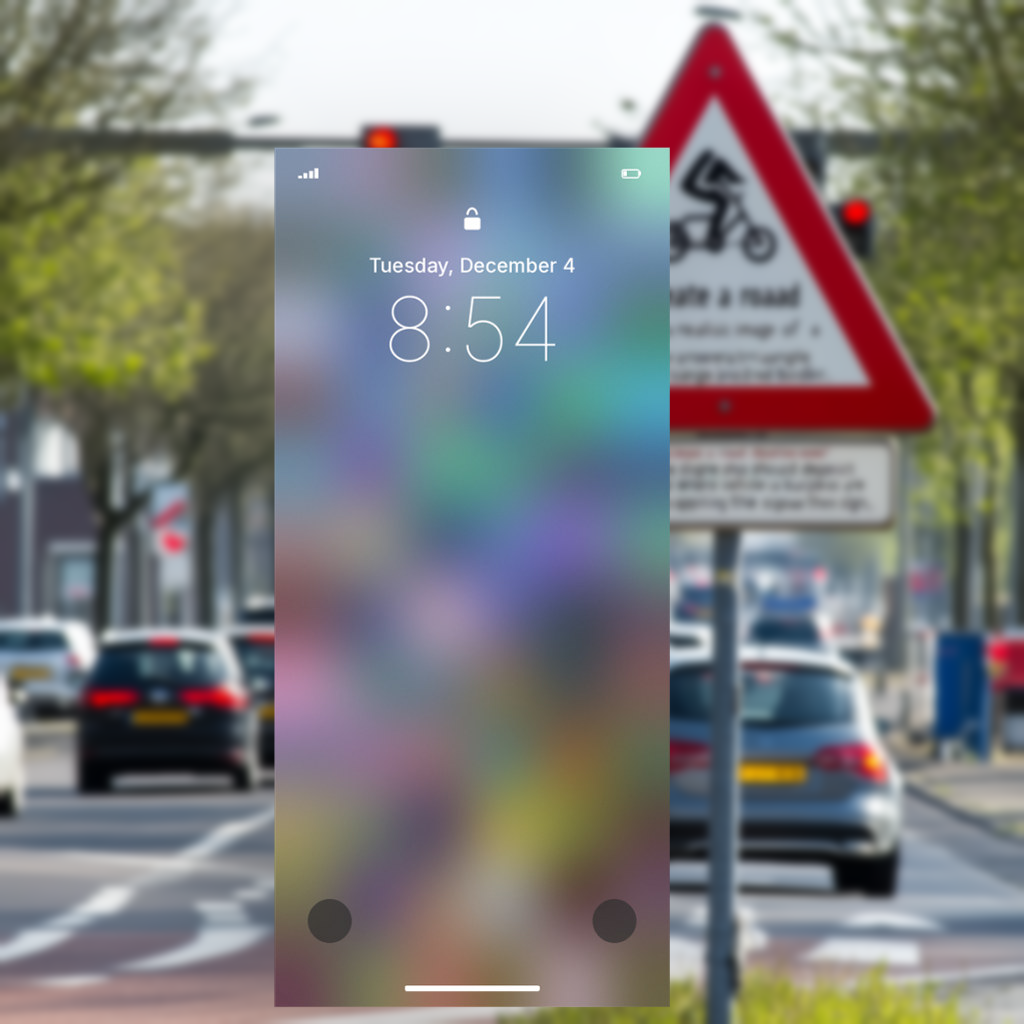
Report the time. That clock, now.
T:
8:54
